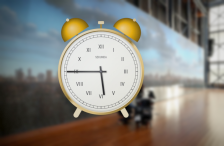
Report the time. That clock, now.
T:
5:45
